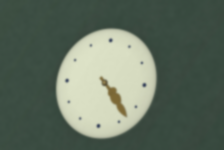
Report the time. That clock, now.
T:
4:23
